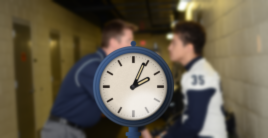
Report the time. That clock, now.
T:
2:04
